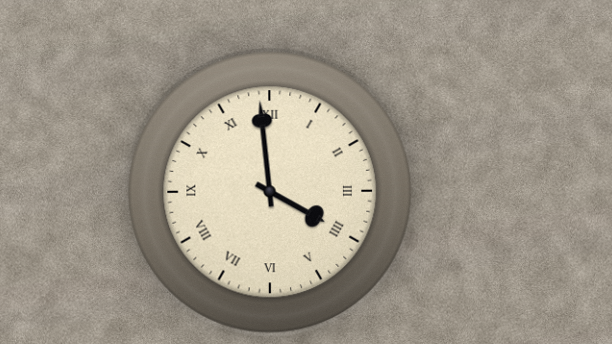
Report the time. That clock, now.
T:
3:59
